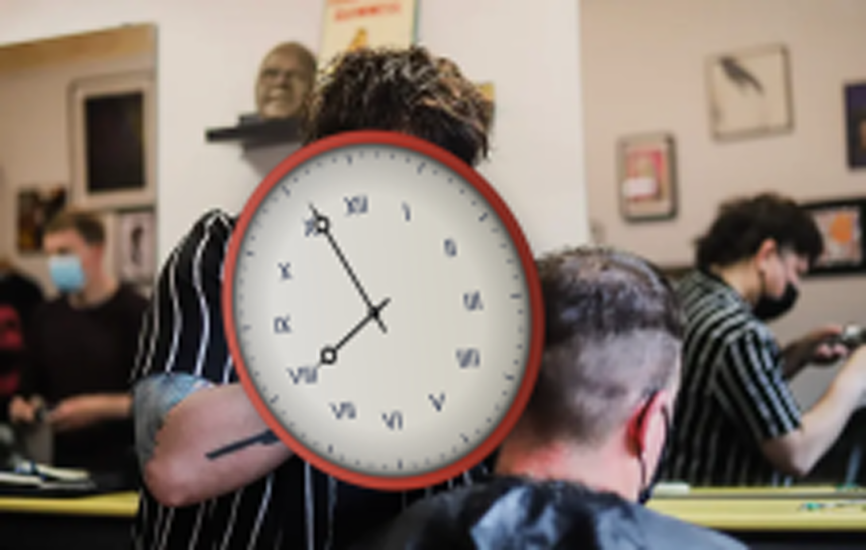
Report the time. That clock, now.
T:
7:56
